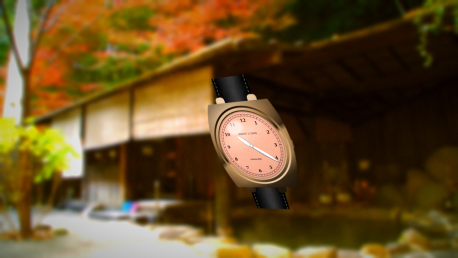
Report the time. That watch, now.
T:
10:21
